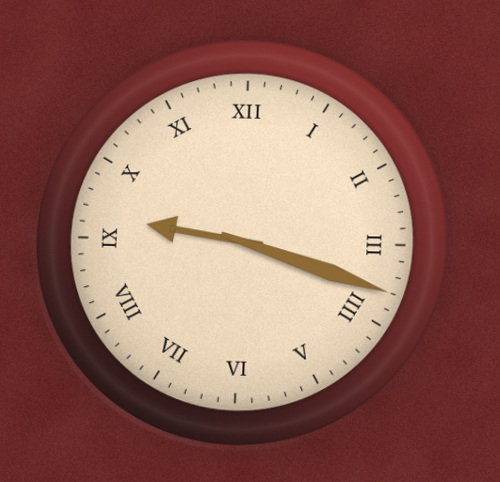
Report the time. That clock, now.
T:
9:18
